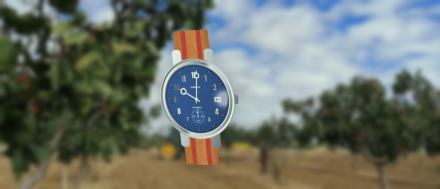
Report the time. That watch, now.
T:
10:01
